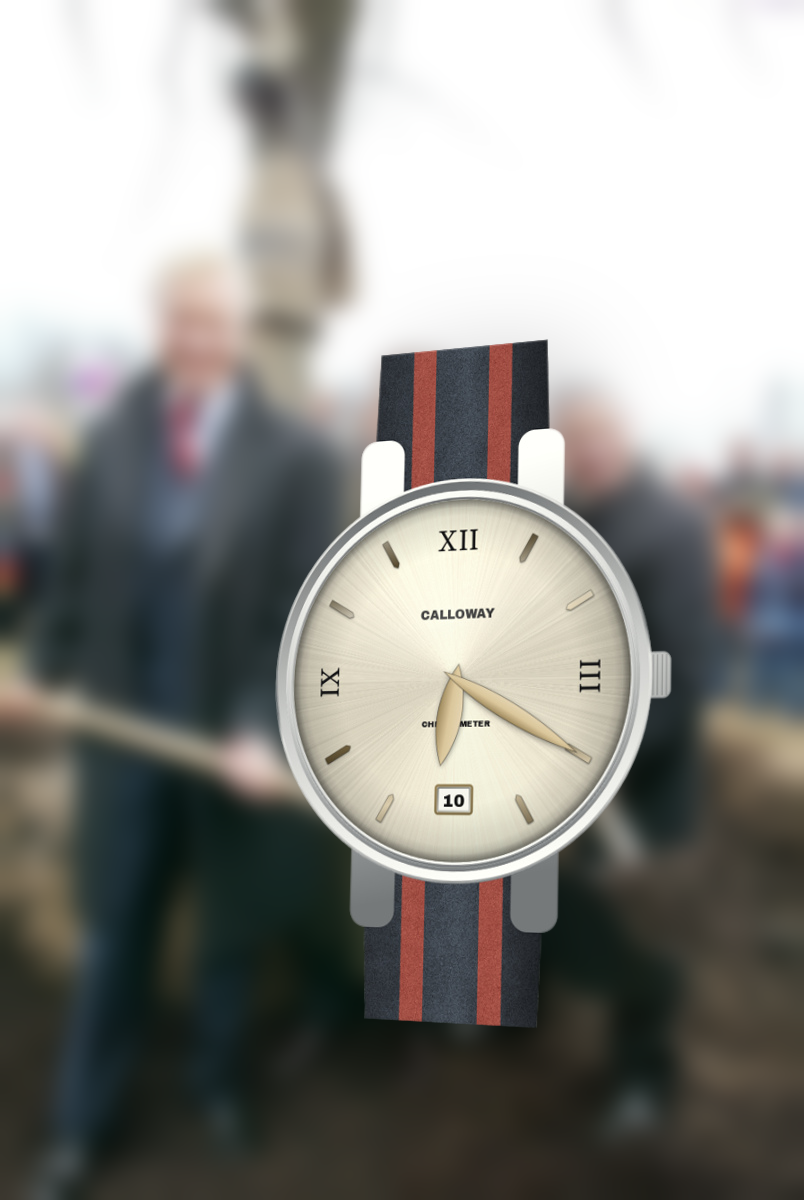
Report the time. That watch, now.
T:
6:20
